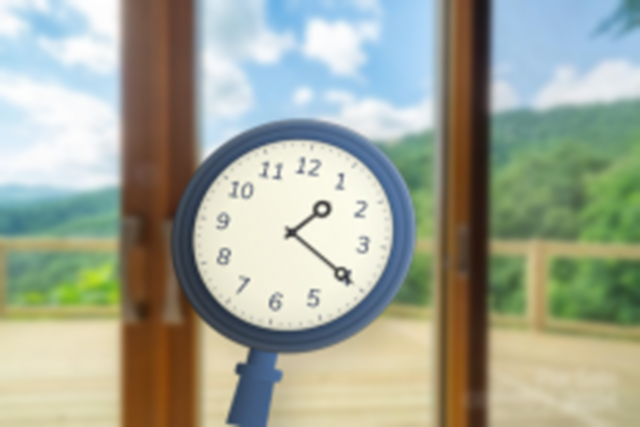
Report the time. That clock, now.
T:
1:20
